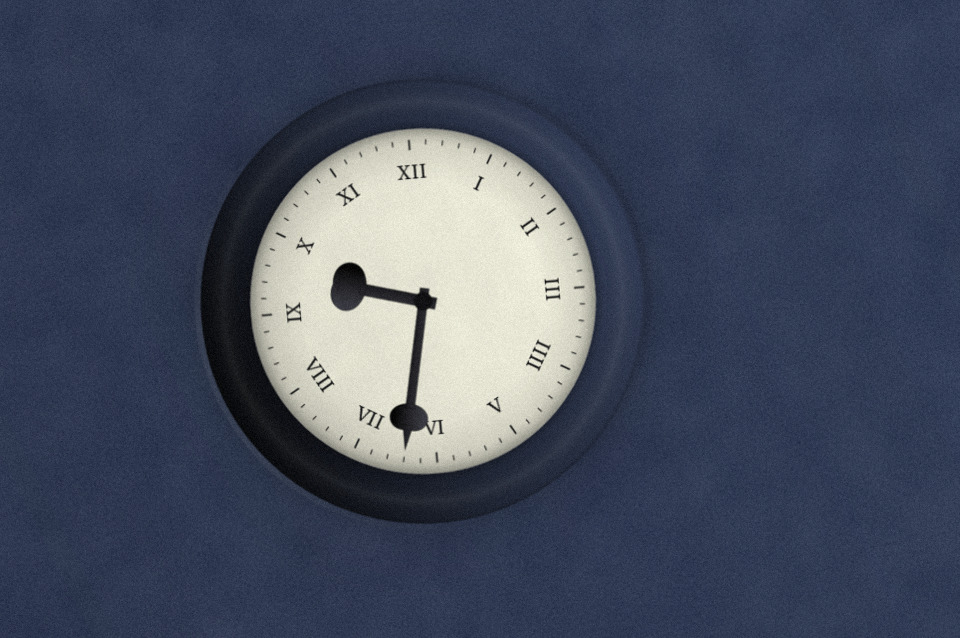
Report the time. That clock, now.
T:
9:32
